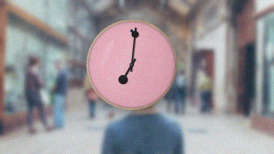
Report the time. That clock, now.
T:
7:01
